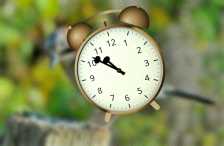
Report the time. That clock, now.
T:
10:52
